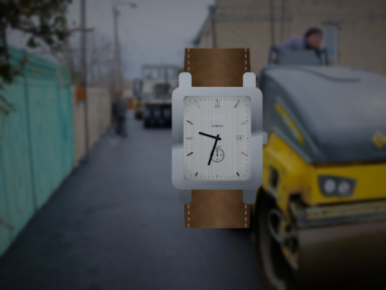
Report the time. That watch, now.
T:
9:33
